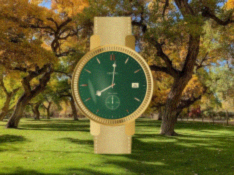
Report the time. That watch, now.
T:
8:01
